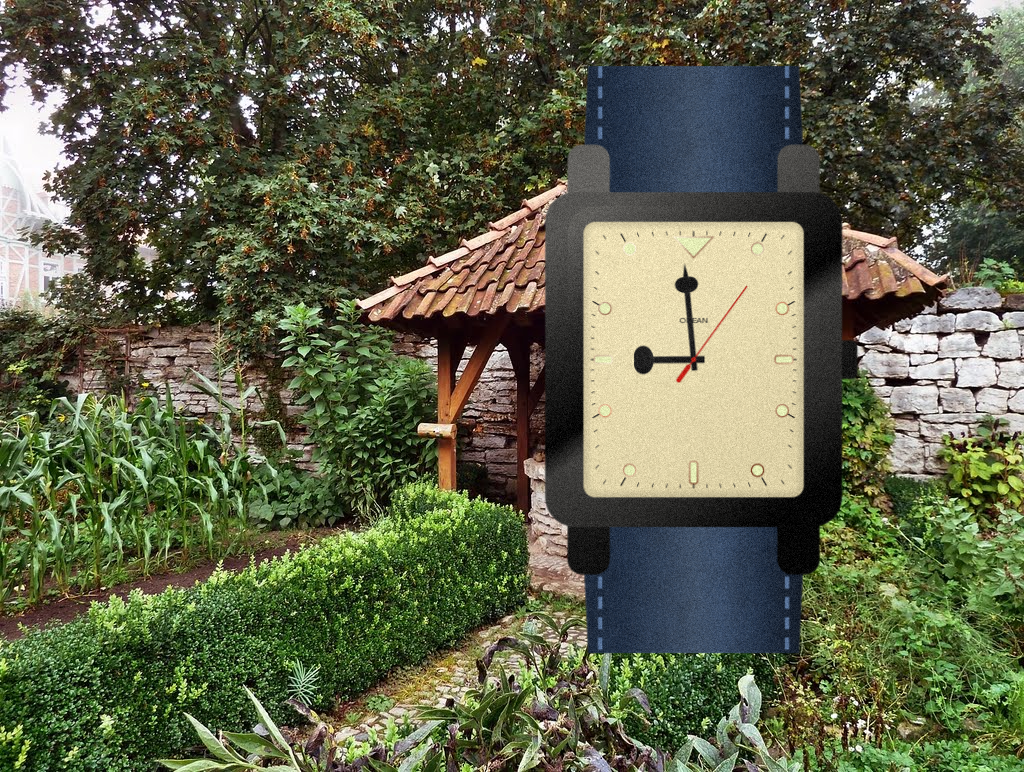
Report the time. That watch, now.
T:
8:59:06
